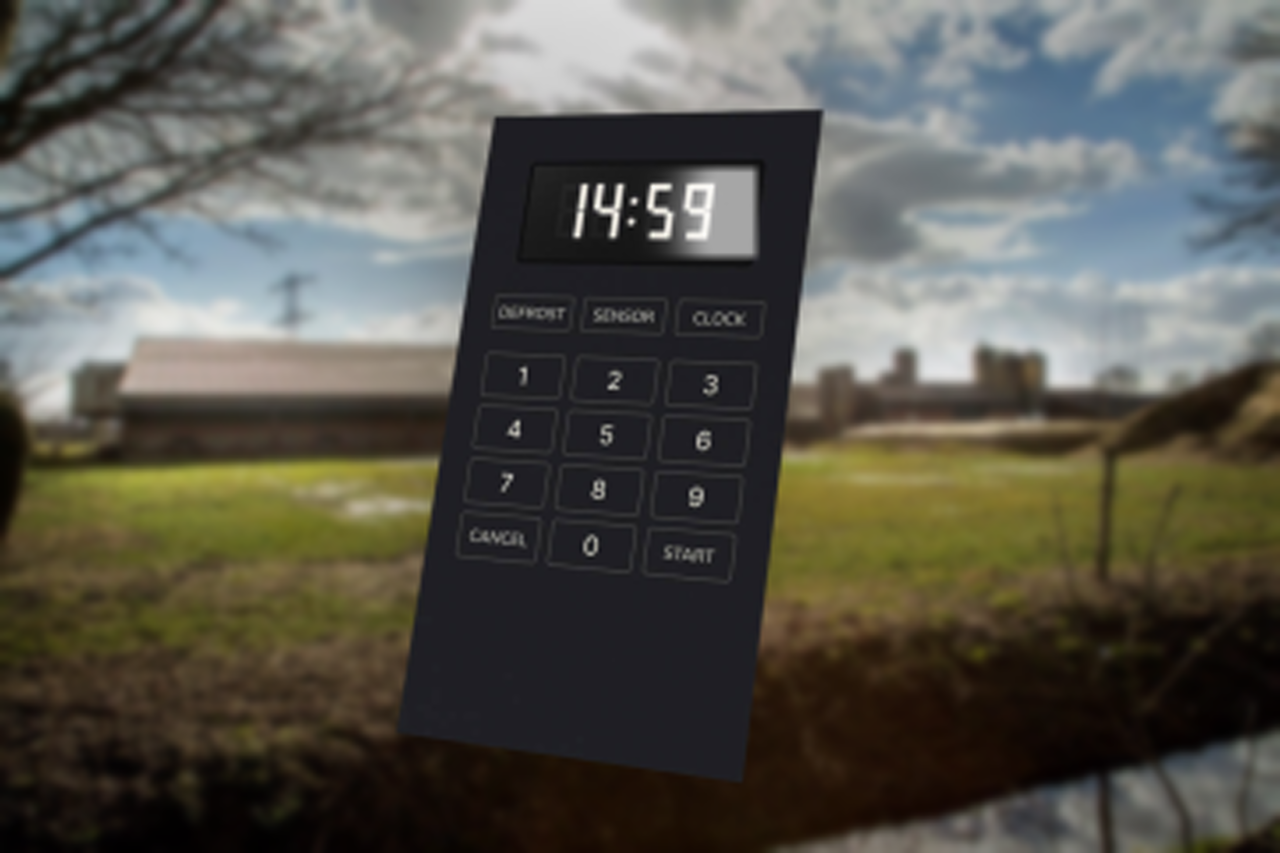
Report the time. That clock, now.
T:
14:59
